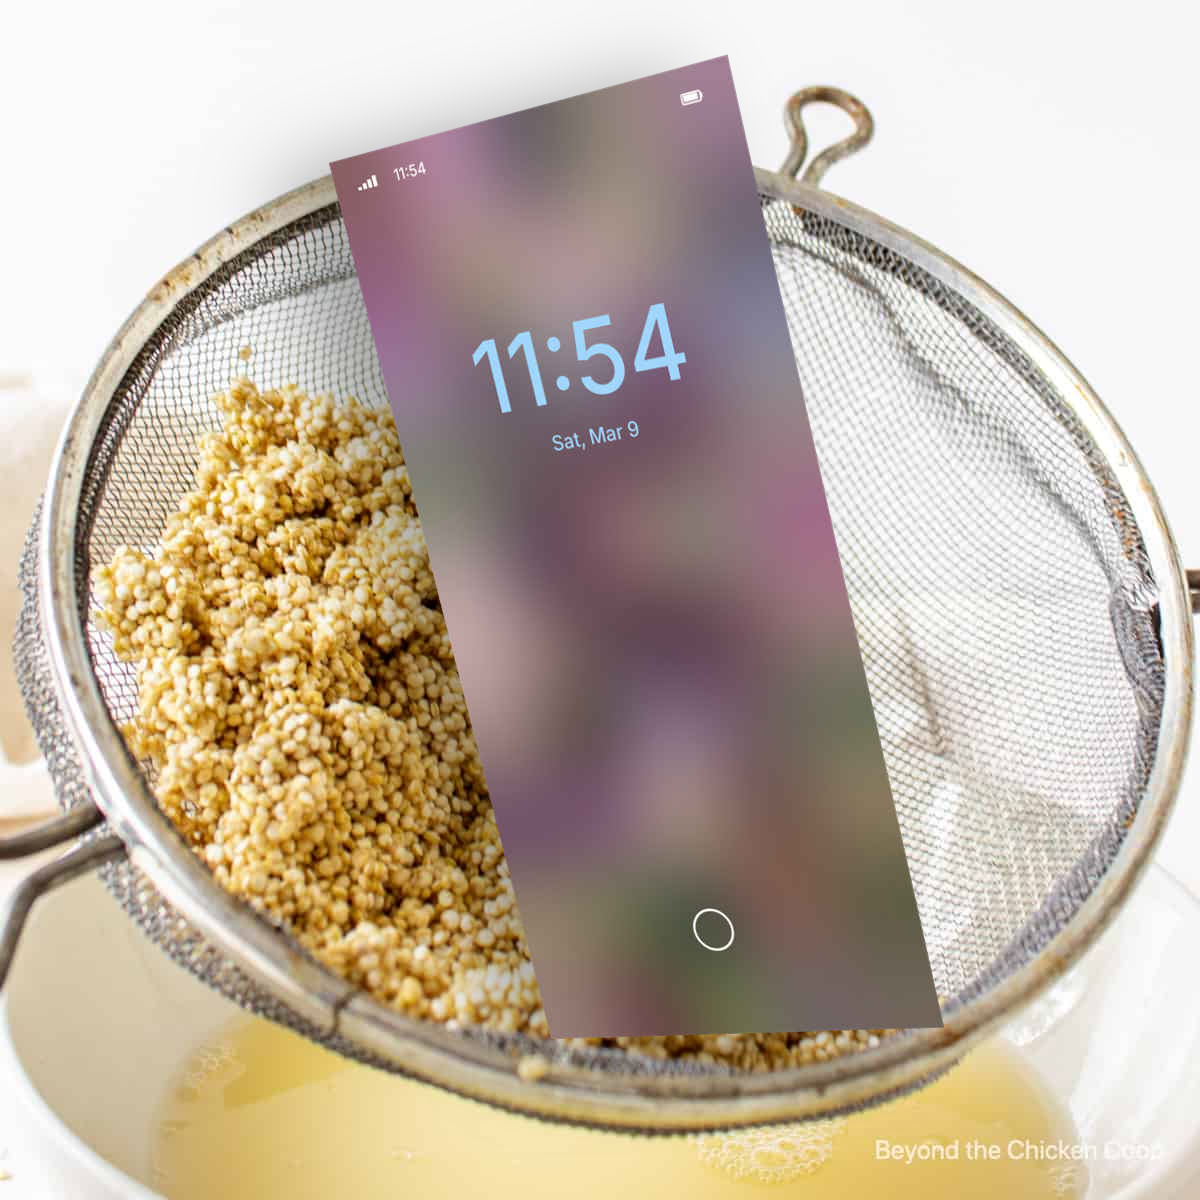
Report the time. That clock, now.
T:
11:54
